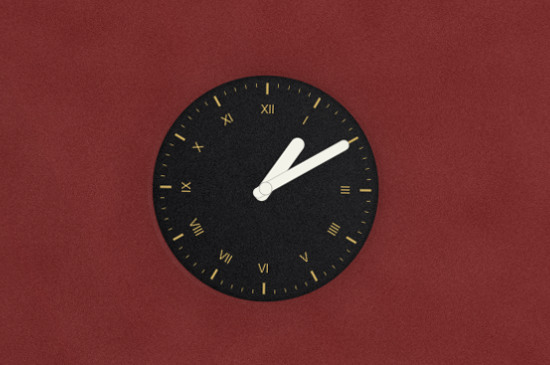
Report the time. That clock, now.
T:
1:10
